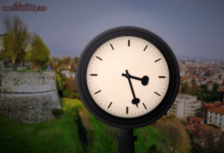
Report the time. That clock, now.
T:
3:27
